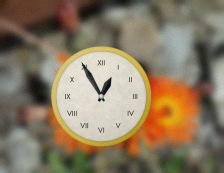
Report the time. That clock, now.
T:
12:55
